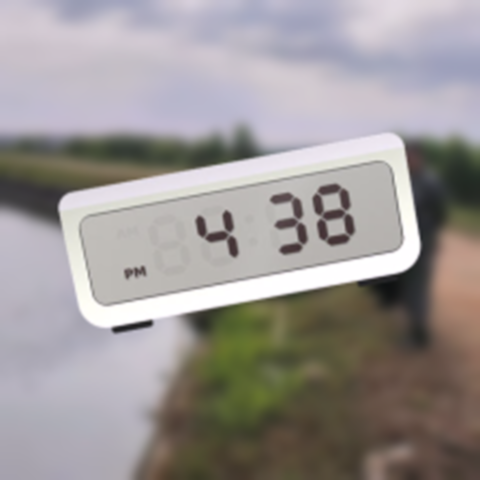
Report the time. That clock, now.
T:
4:38
